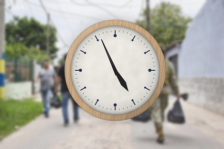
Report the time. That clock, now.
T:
4:56
